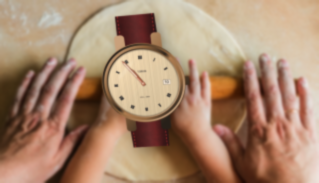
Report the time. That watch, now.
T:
10:54
